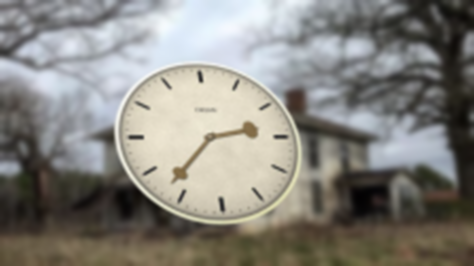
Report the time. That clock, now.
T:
2:37
